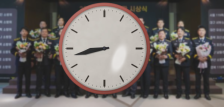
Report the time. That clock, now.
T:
8:43
